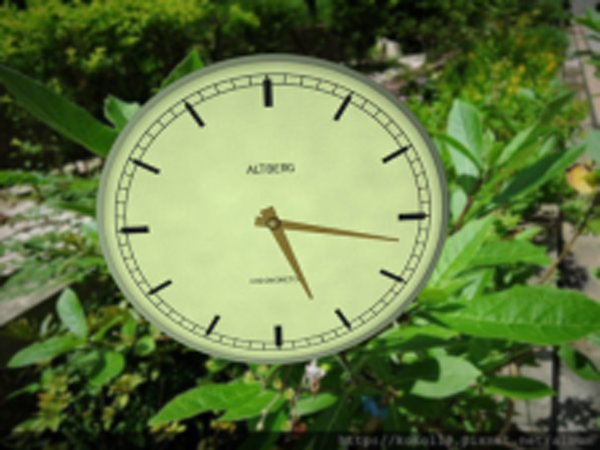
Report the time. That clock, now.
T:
5:17
